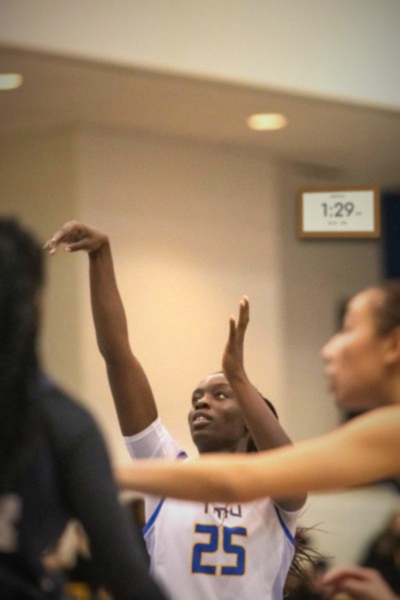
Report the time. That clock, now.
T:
1:29
